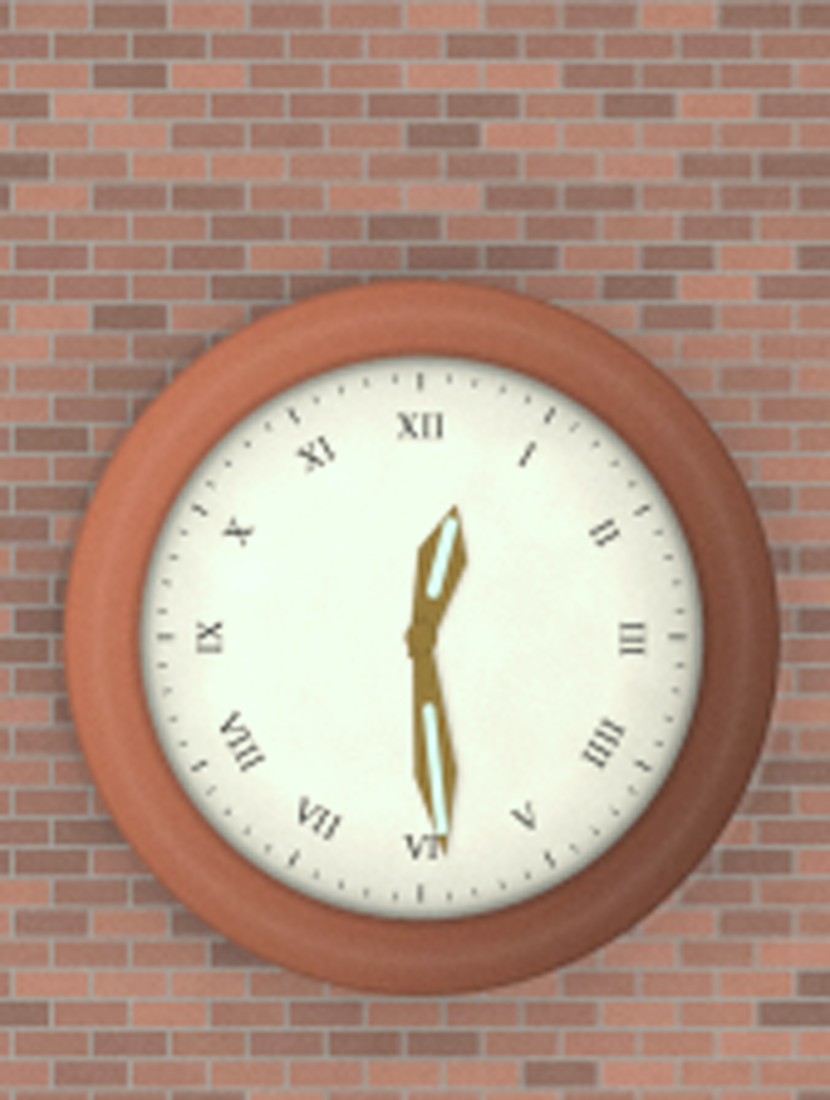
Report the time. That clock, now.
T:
12:29
